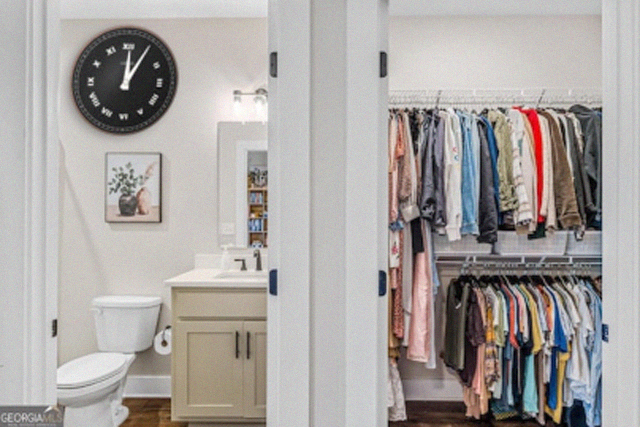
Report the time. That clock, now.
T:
12:05
